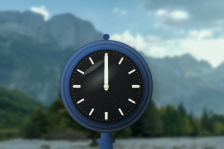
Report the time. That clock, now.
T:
12:00
